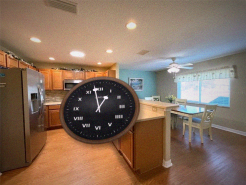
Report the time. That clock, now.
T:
12:58
